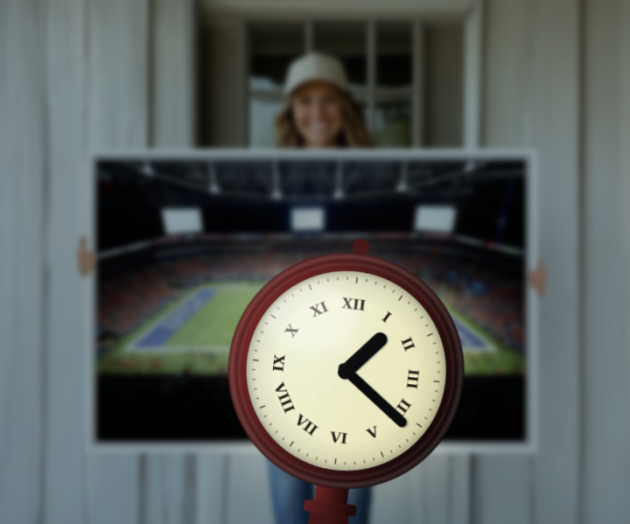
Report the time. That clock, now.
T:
1:21
